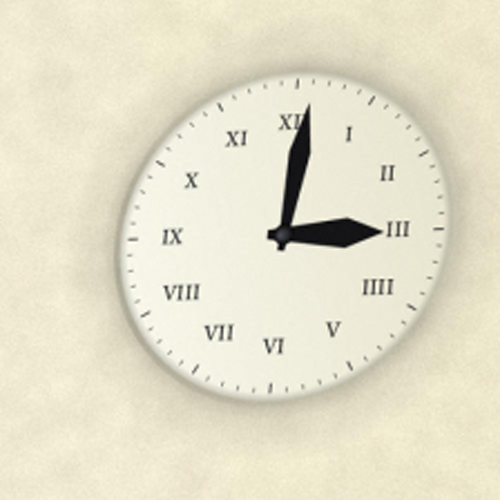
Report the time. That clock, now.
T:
3:01
